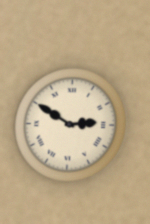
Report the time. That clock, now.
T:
2:50
